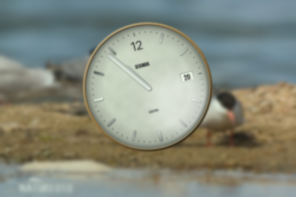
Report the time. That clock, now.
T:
10:54
